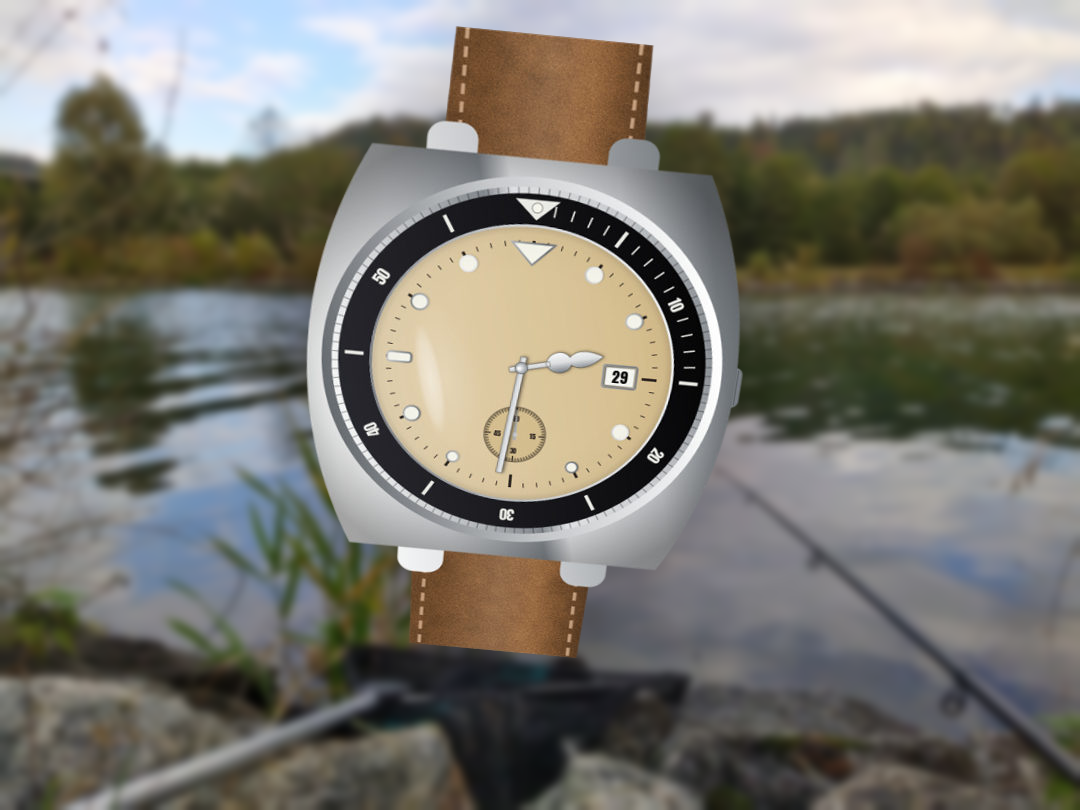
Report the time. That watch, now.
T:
2:31
